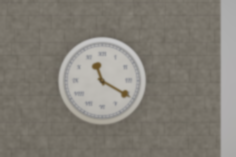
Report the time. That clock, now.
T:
11:20
